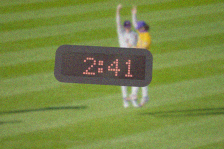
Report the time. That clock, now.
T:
2:41
